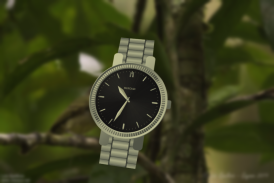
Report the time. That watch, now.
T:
10:34
